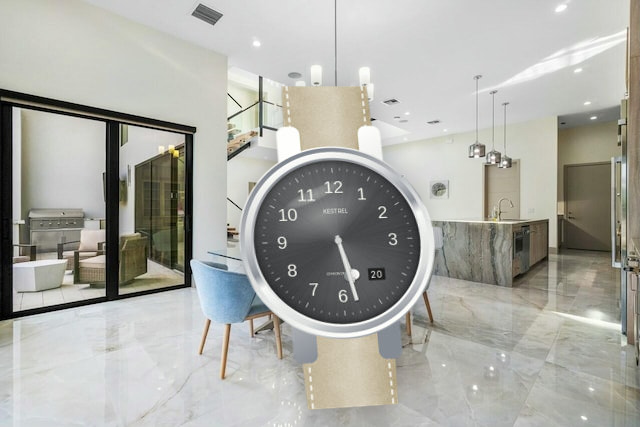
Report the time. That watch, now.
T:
5:28
